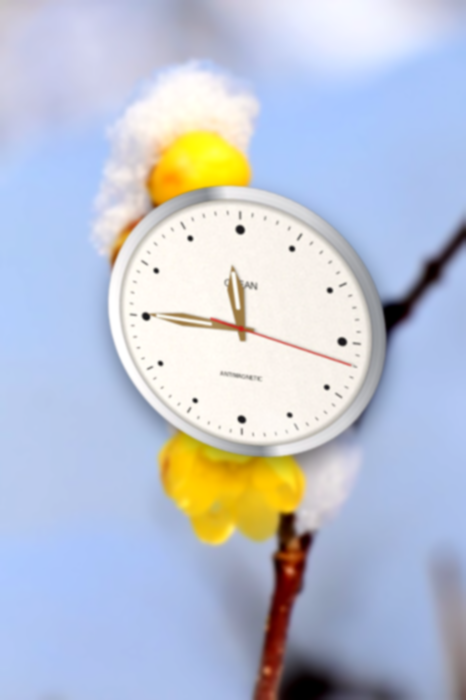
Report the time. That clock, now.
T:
11:45:17
